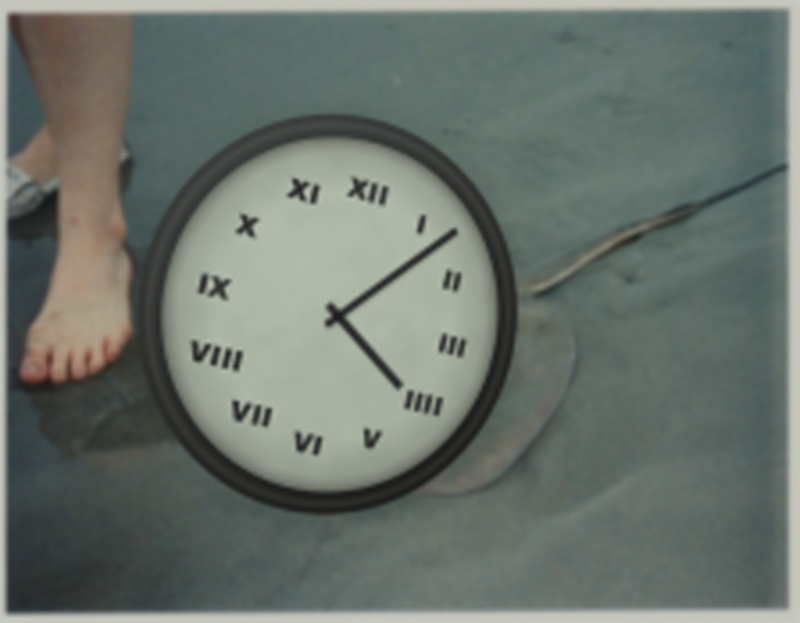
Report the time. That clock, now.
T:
4:07
